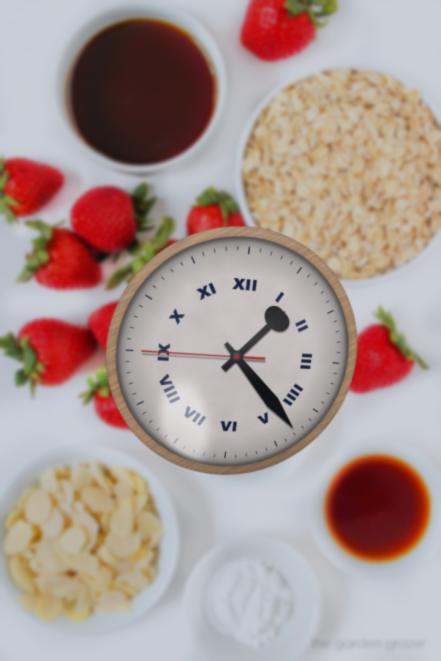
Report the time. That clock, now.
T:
1:22:45
